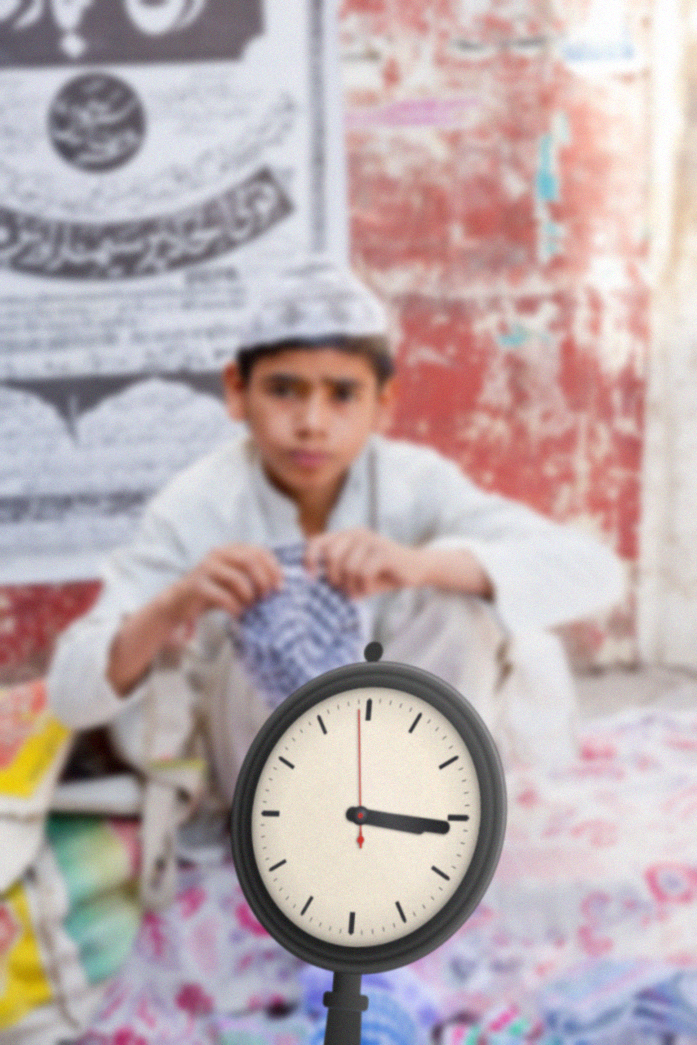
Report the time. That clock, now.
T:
3:15:59
